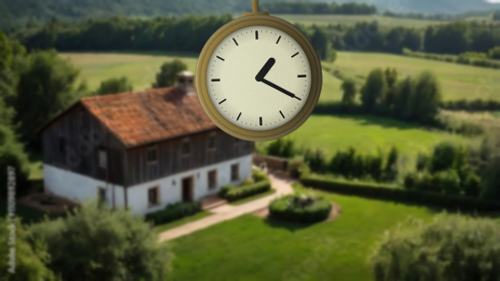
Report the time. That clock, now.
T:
1:20
